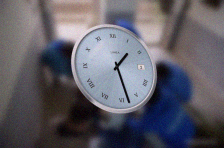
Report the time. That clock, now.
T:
1:28
